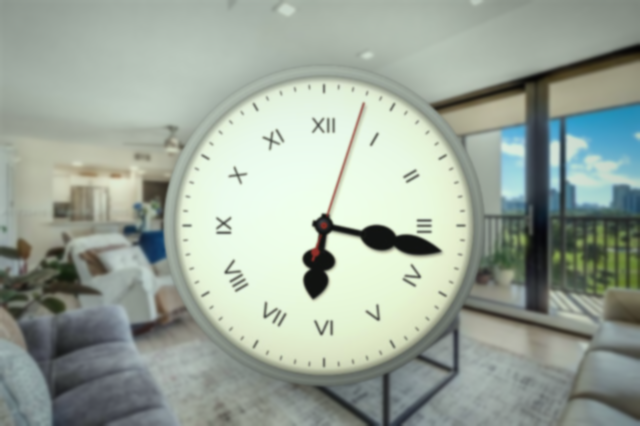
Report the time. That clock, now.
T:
6:17:03
